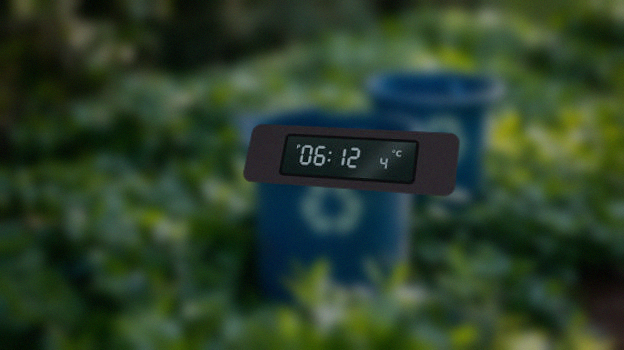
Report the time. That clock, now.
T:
6:12
